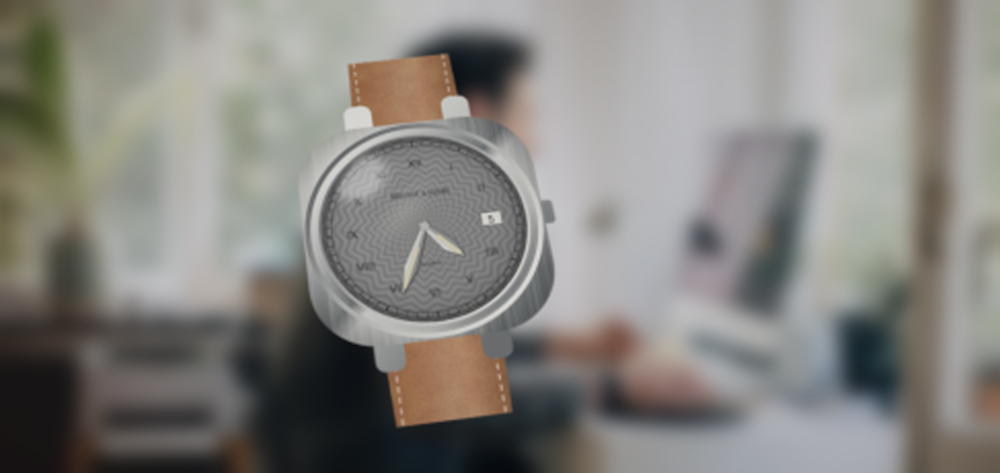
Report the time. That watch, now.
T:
4:34
